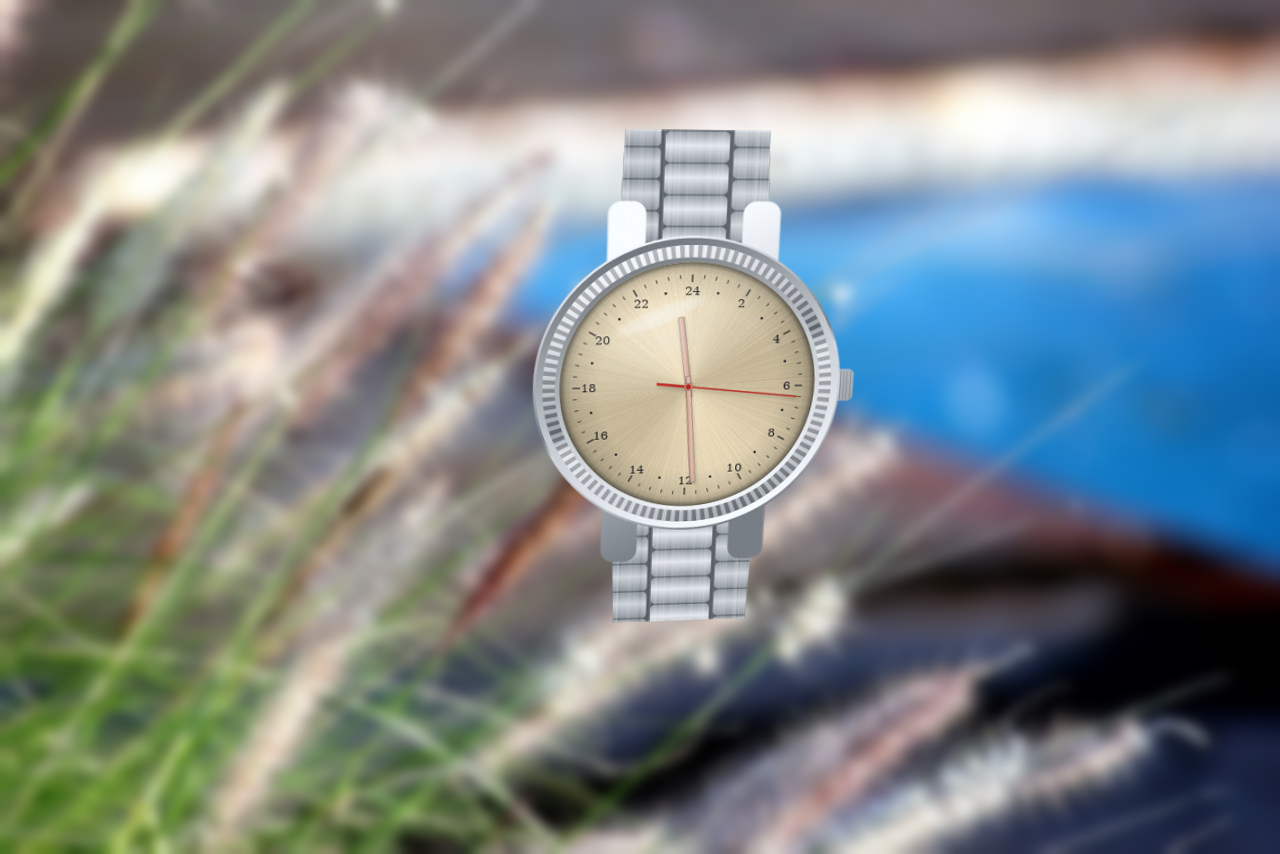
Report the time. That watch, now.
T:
23:29:16
